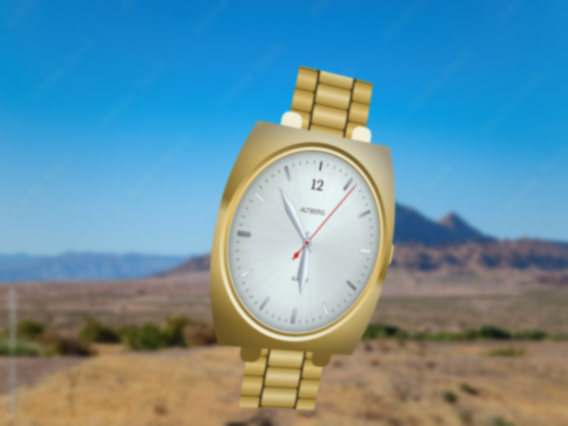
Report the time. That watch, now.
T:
5:53:06
